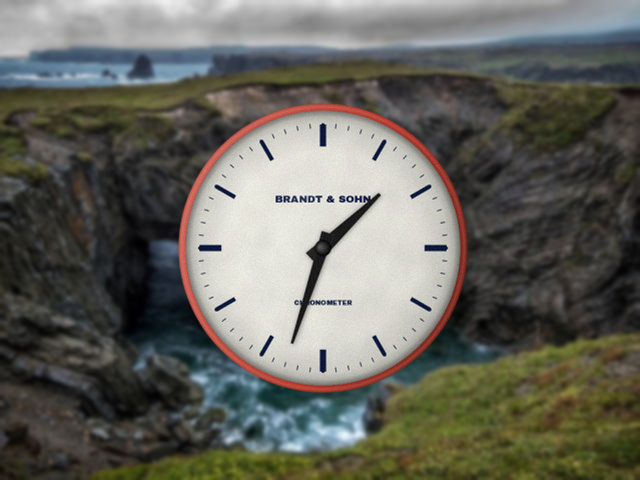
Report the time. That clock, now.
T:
1:33
